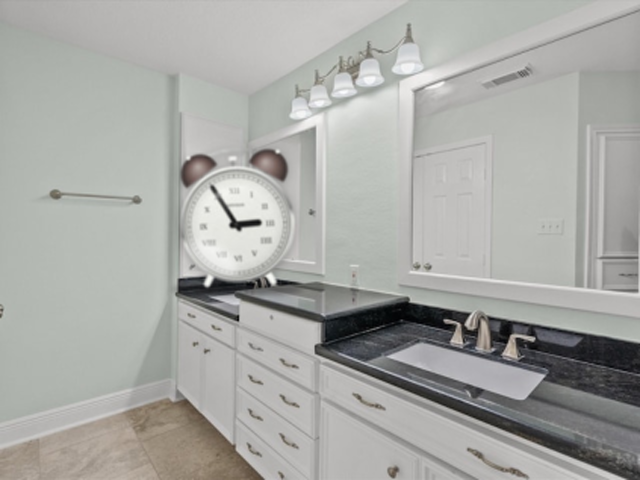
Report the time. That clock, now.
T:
2:55
